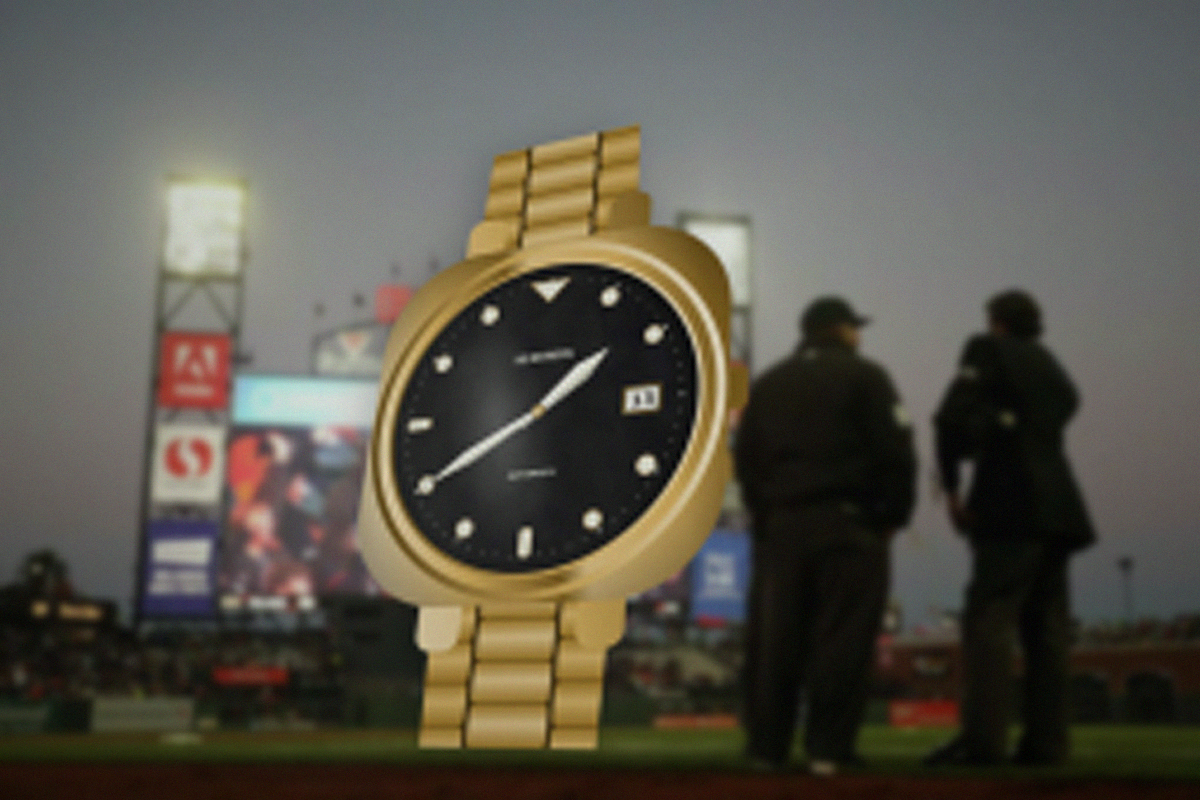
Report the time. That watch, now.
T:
1:40
